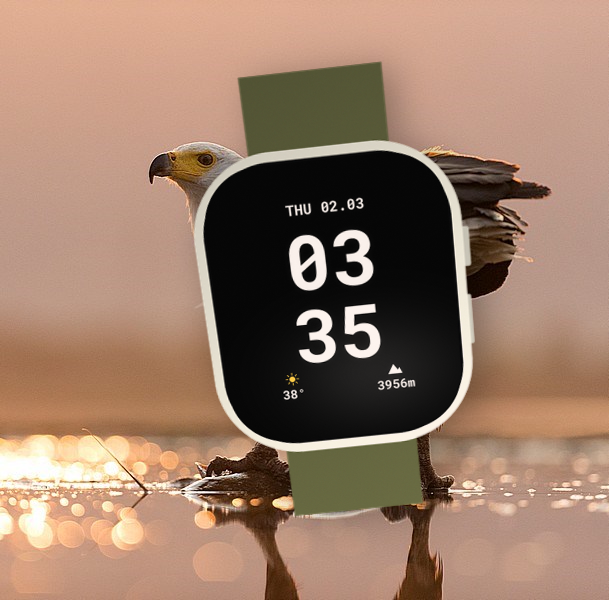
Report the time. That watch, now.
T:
3:35
